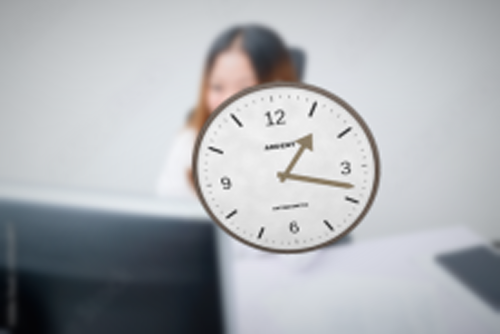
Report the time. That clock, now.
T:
1:18
